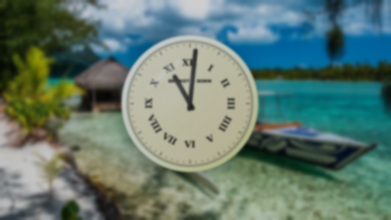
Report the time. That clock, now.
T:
11:01
